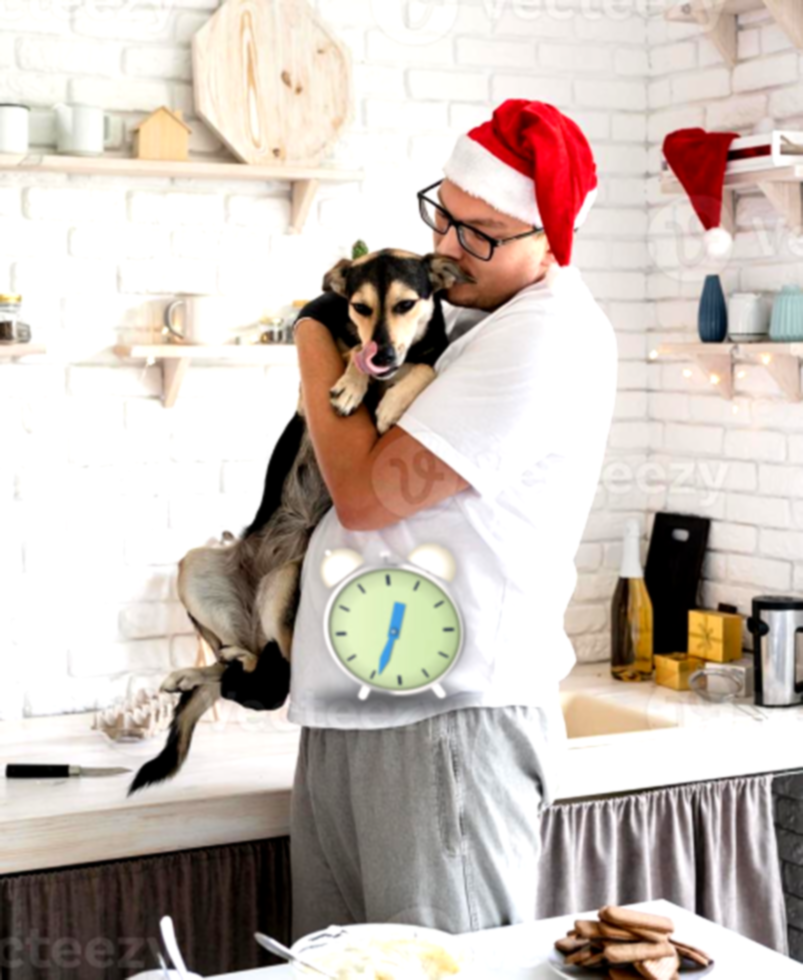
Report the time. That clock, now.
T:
12:34
